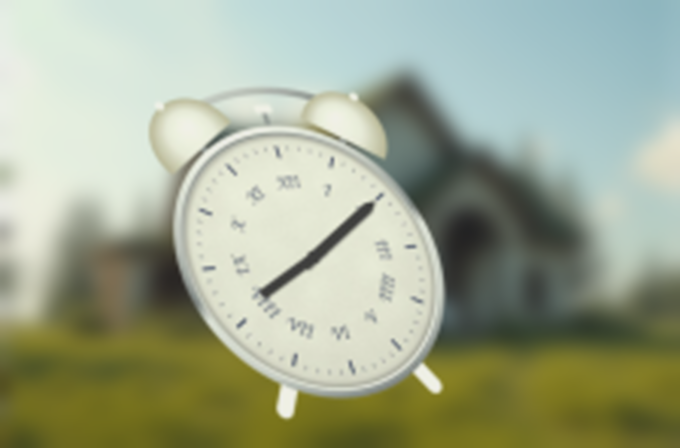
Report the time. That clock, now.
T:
8:10
